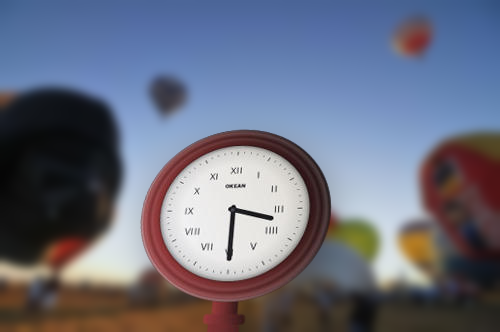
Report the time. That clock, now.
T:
3:30
